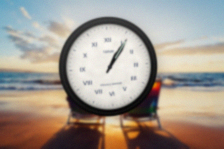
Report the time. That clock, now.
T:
1:06
